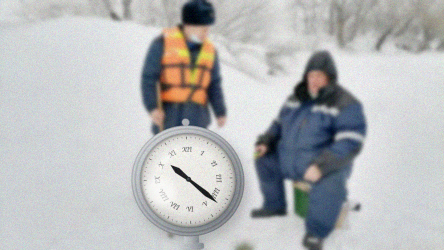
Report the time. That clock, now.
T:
10:22
